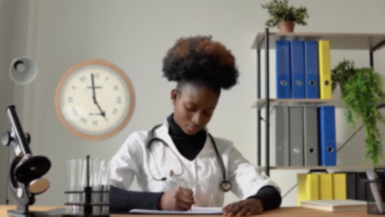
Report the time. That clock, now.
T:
4:59
